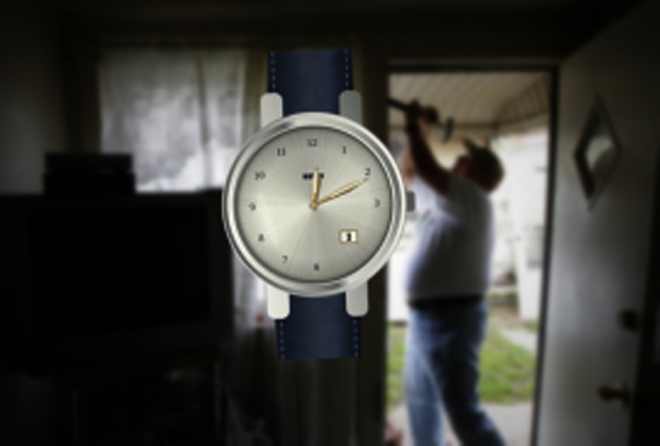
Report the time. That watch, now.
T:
12:11
